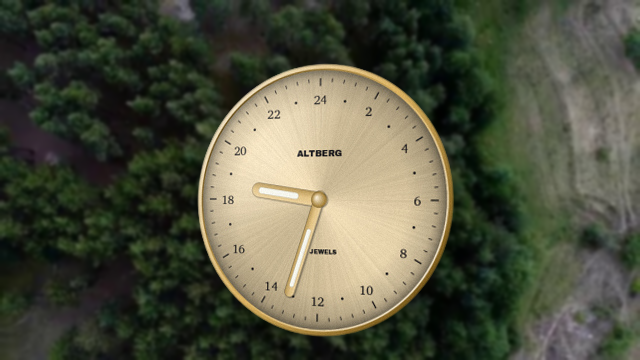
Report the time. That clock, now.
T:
18:33
